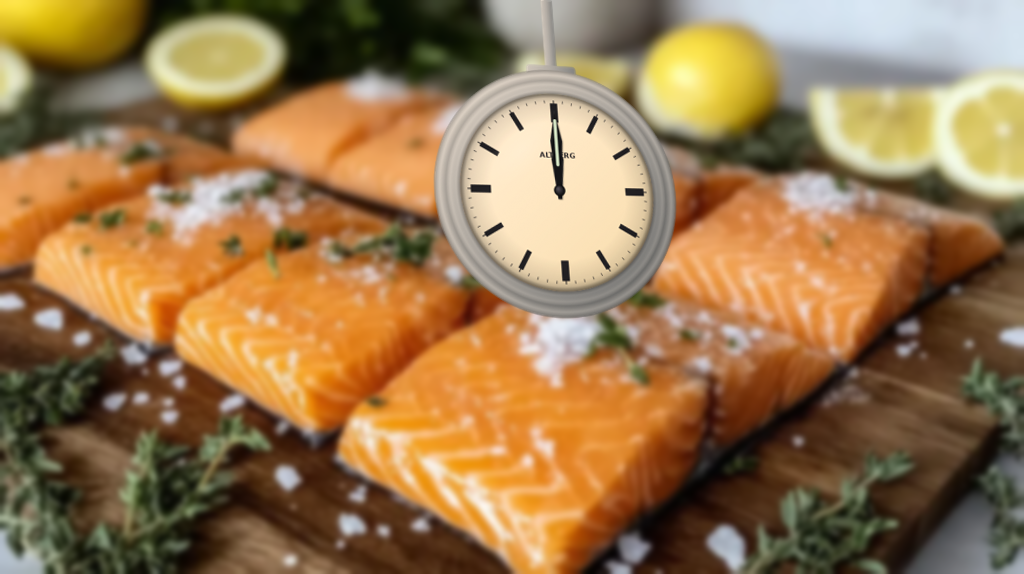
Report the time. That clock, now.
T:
12:00
